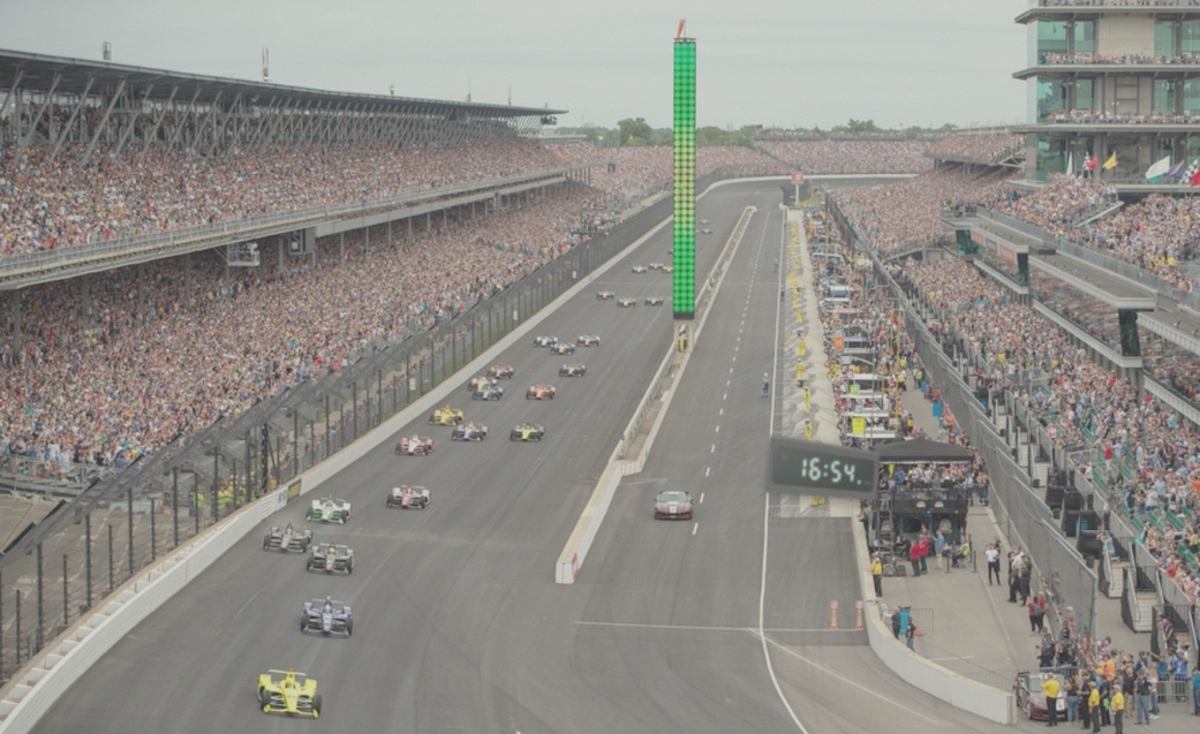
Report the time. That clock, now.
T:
16:54
